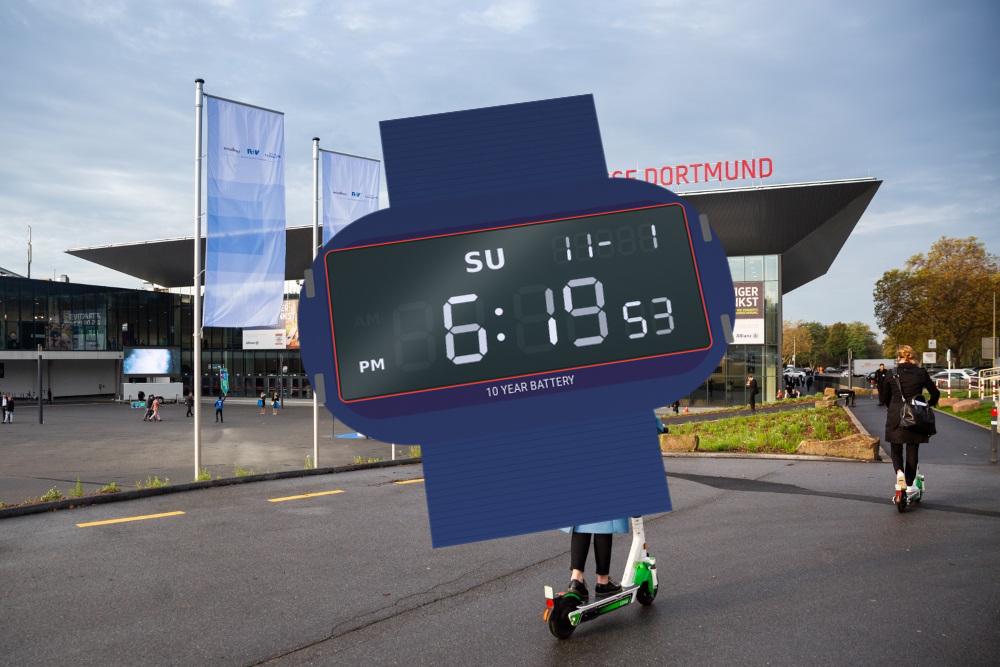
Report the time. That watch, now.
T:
6:19:53
